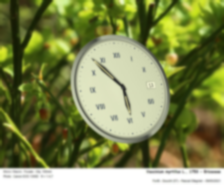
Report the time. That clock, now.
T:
5:53
